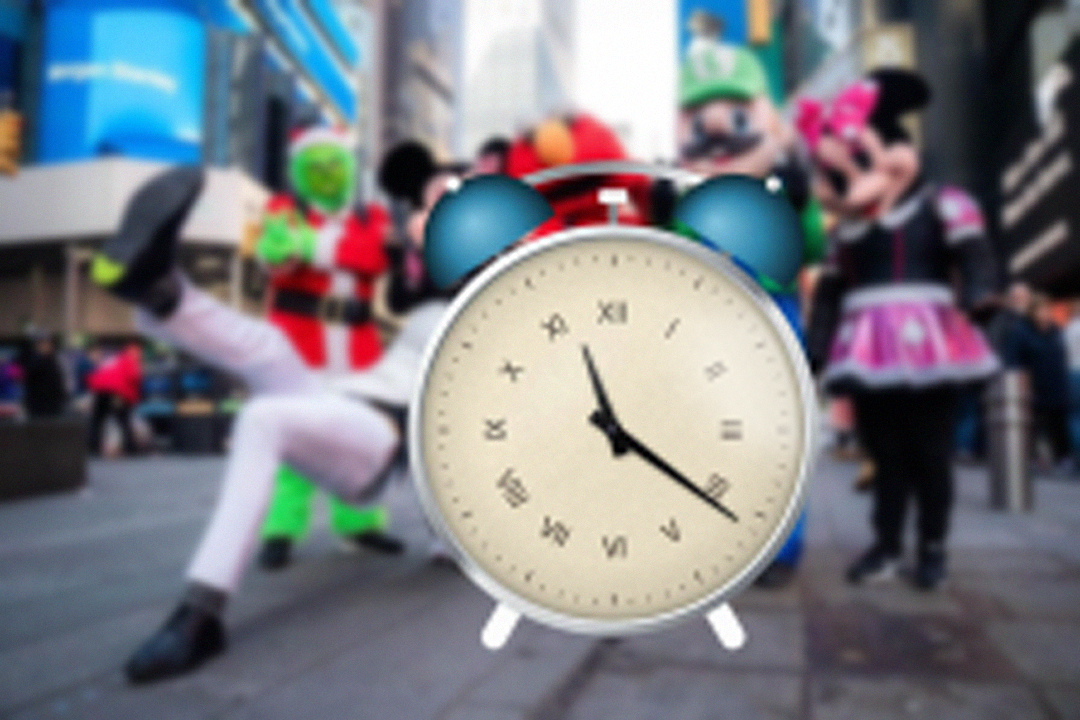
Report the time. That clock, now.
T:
11:21
